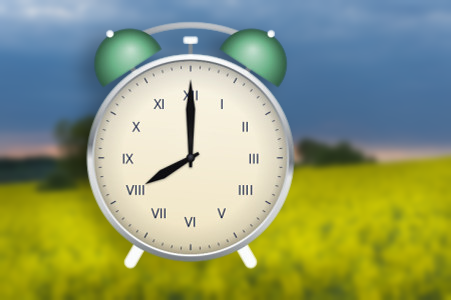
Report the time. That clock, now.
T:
8:00
